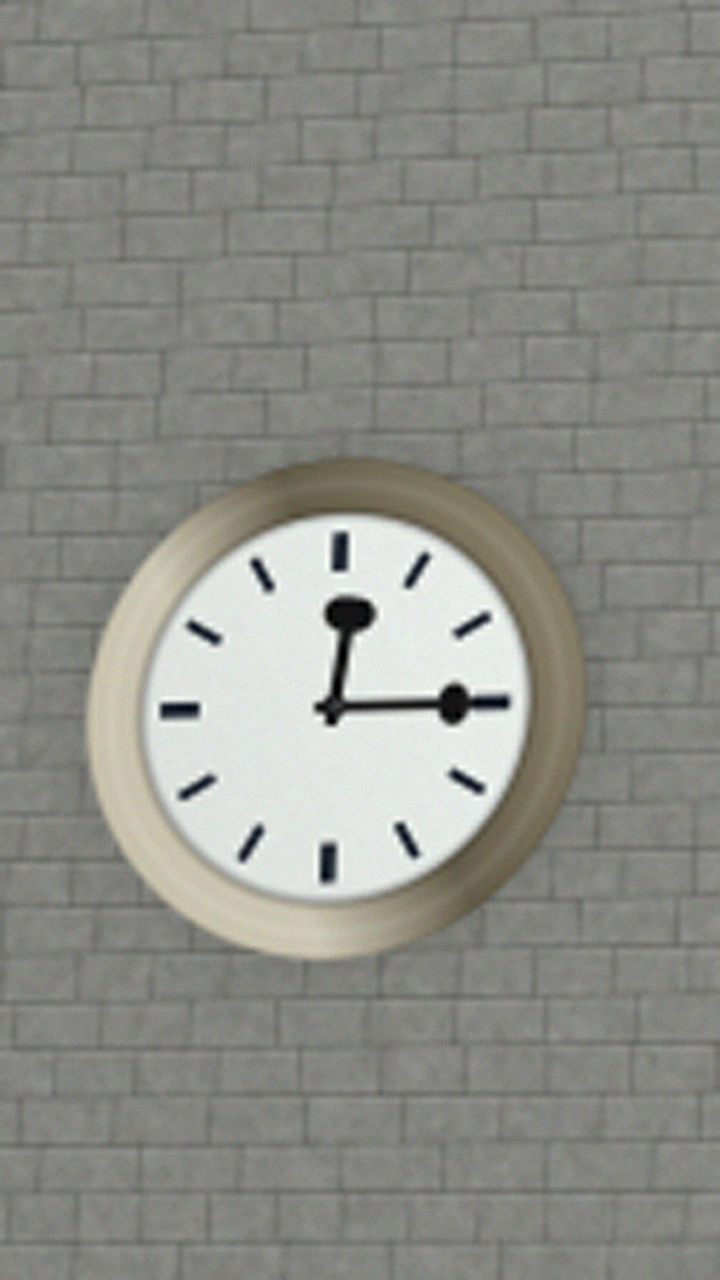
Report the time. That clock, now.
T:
12:15
